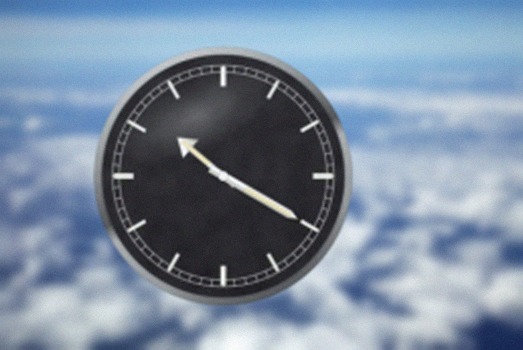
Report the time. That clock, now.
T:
10:20
